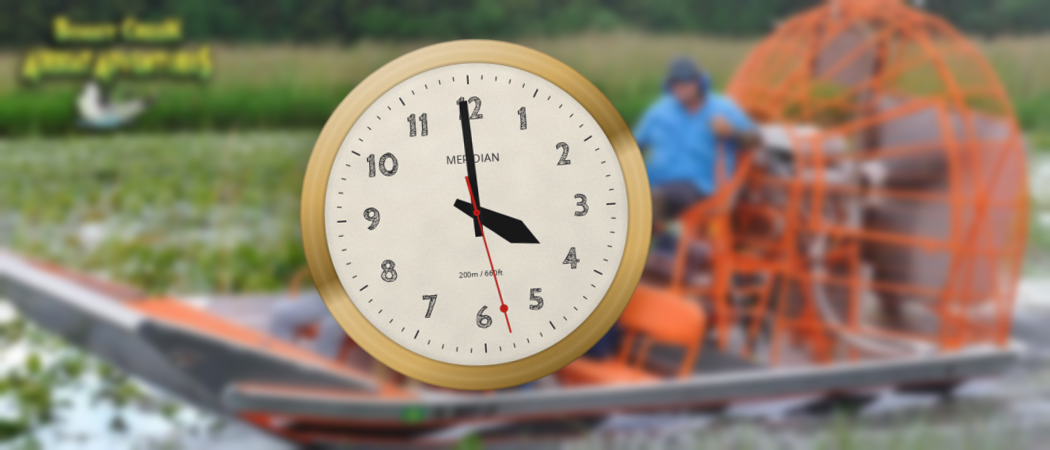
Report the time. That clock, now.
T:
3:59:28
